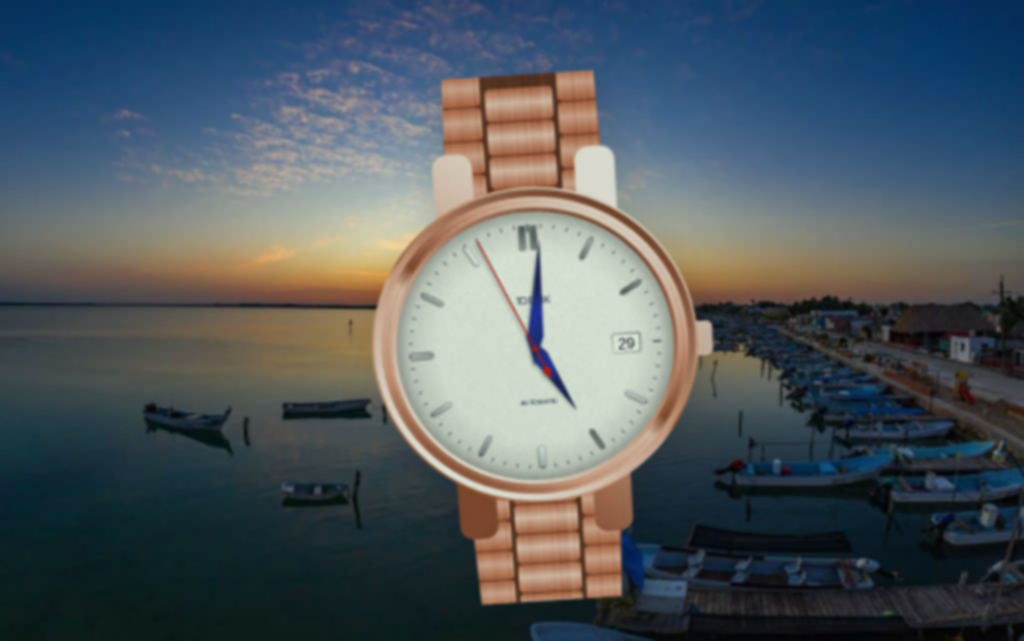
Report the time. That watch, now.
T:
5:00:56
